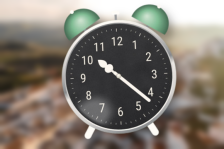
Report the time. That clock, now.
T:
10:22
